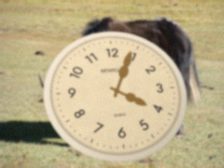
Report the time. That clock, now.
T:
4:04
